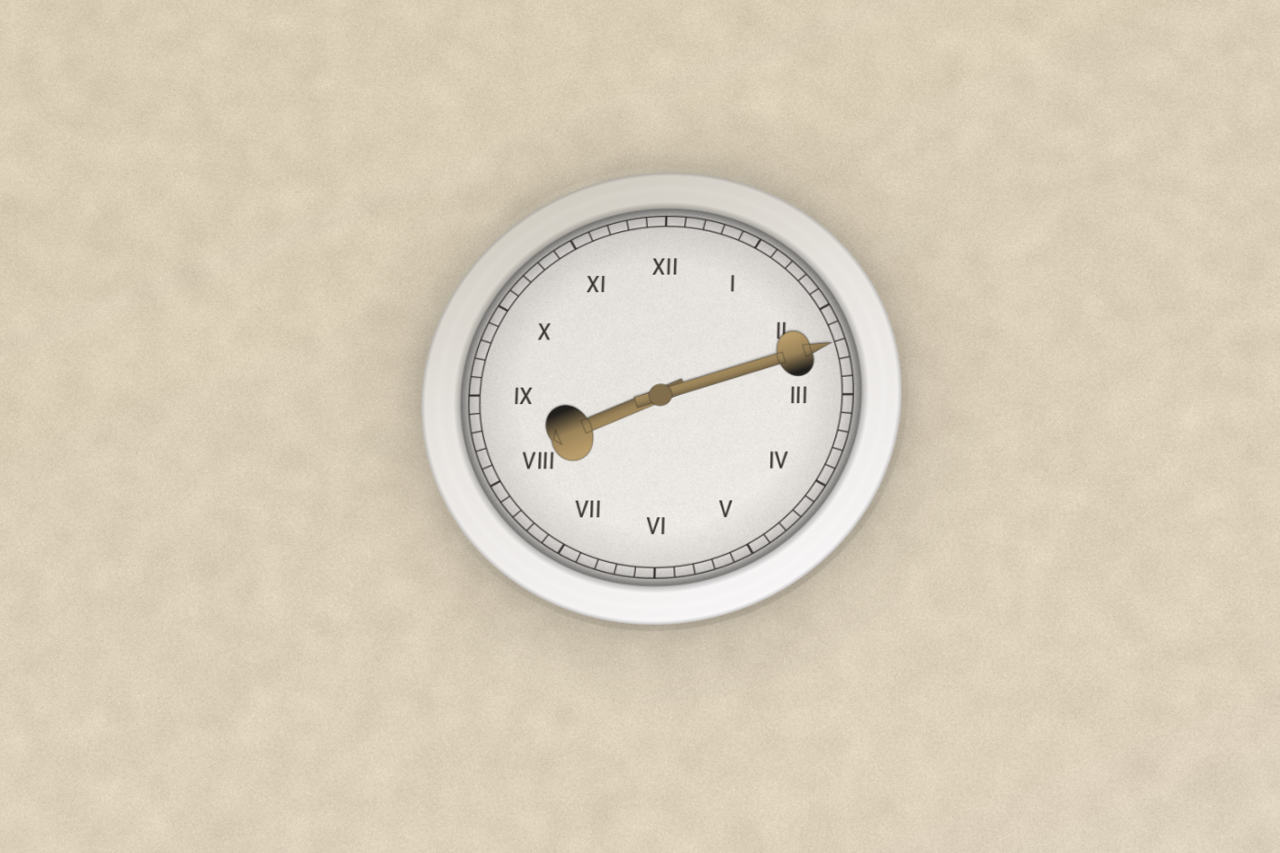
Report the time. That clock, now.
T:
8:12
